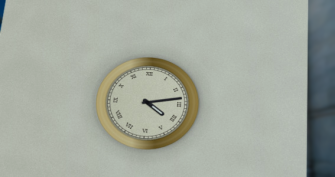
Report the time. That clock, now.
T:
4:13
